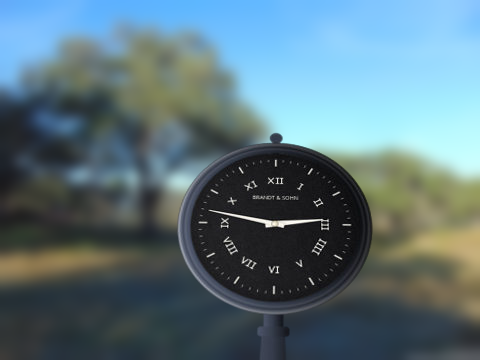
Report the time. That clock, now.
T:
2:47
